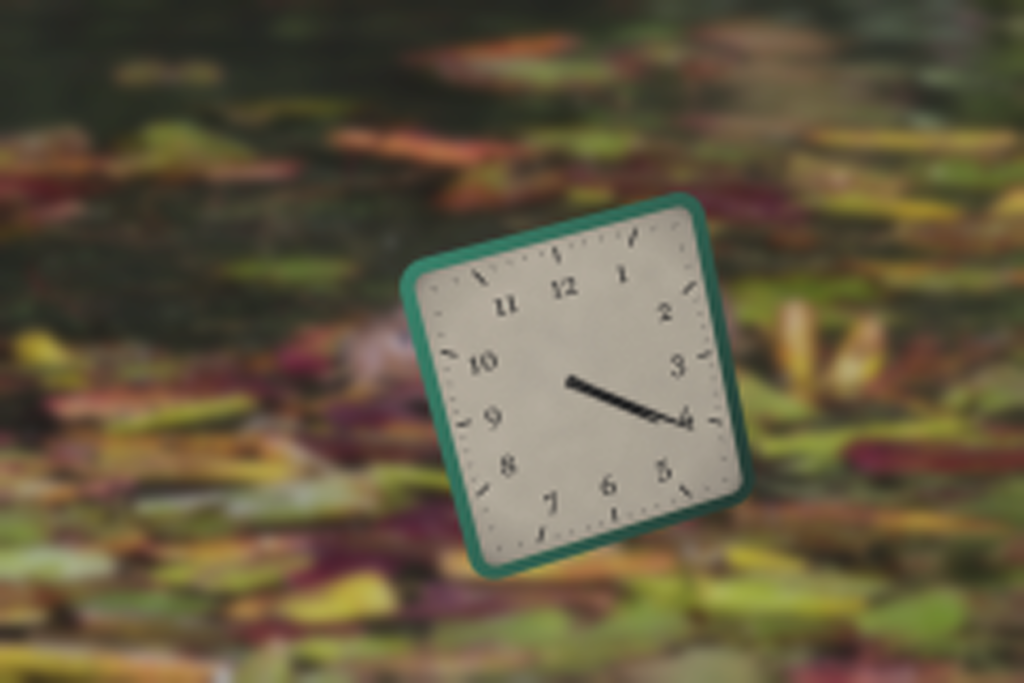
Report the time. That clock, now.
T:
4:21
